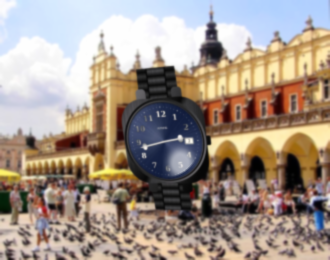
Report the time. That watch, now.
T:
2:43
